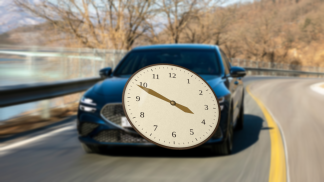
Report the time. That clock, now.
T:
3:49
